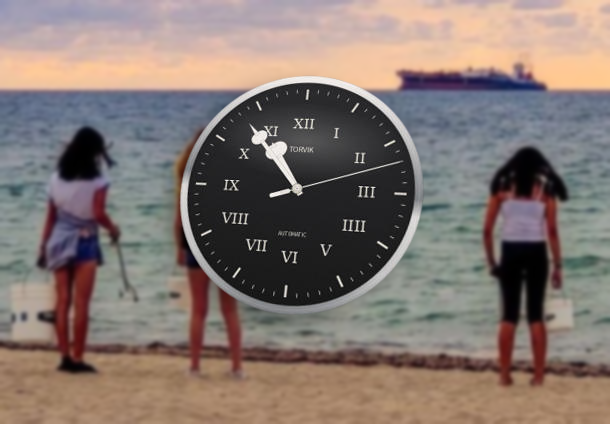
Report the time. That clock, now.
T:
10:53:12
